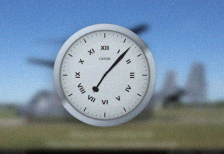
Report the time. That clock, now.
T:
7:07
